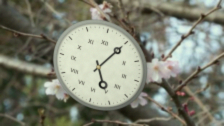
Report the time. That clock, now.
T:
5:05
